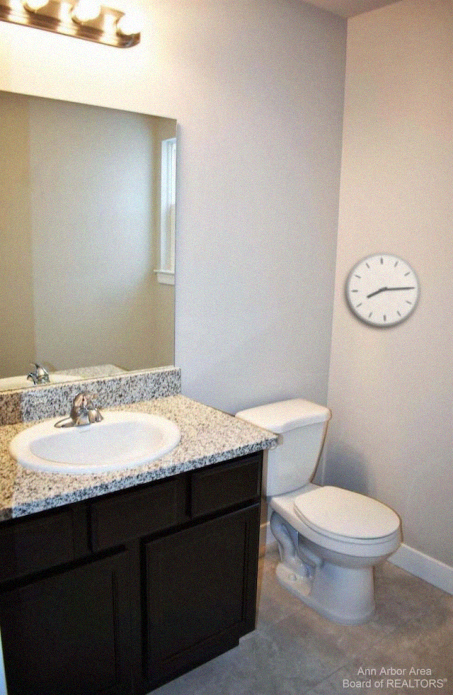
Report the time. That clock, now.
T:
8:15
